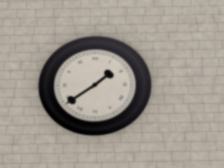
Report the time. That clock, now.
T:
1:39
